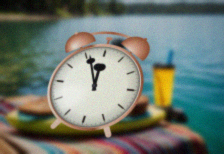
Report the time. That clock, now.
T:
11:56
